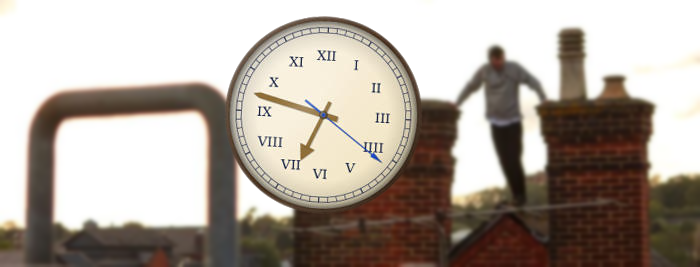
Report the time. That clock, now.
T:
6:47:21
